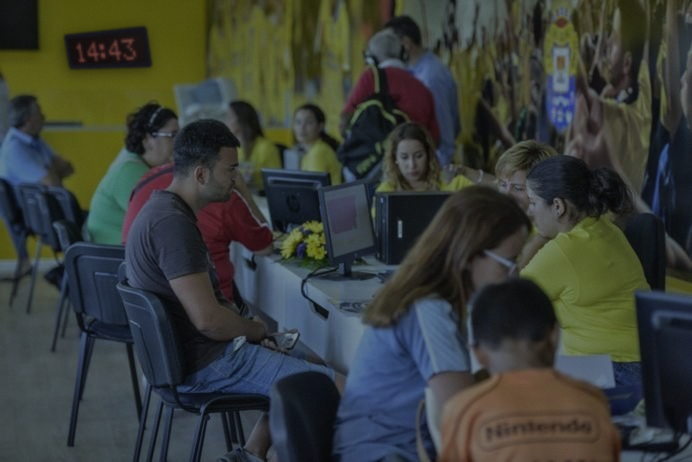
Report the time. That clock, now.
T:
14:43
